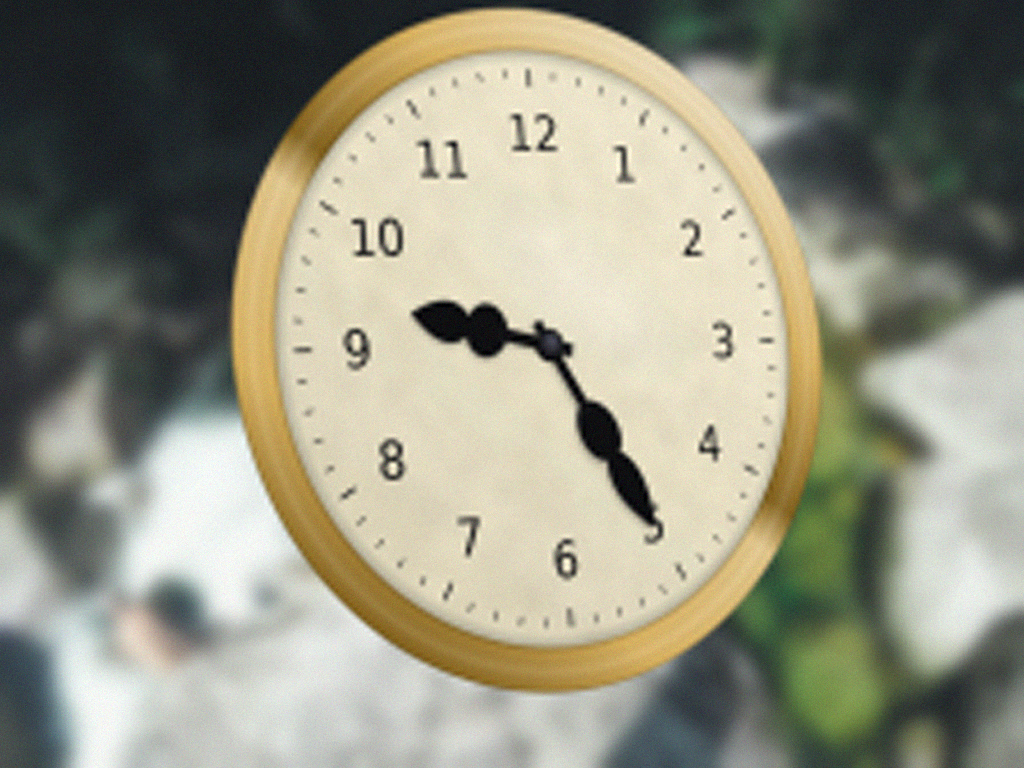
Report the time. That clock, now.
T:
9:25
